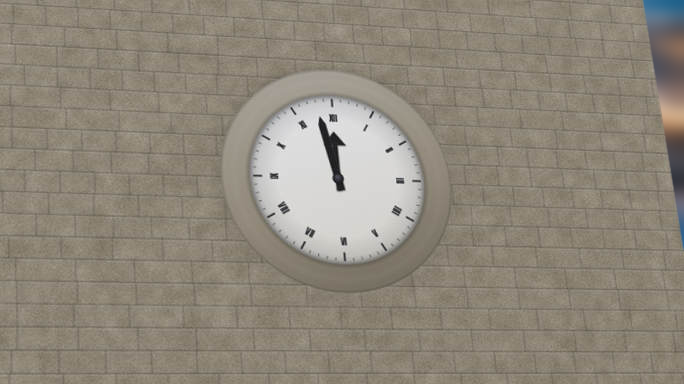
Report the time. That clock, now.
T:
11:58
